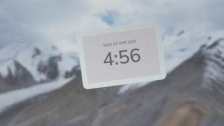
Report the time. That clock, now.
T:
4:56
